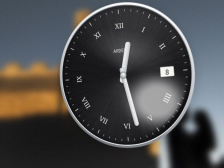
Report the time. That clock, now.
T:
12:28
